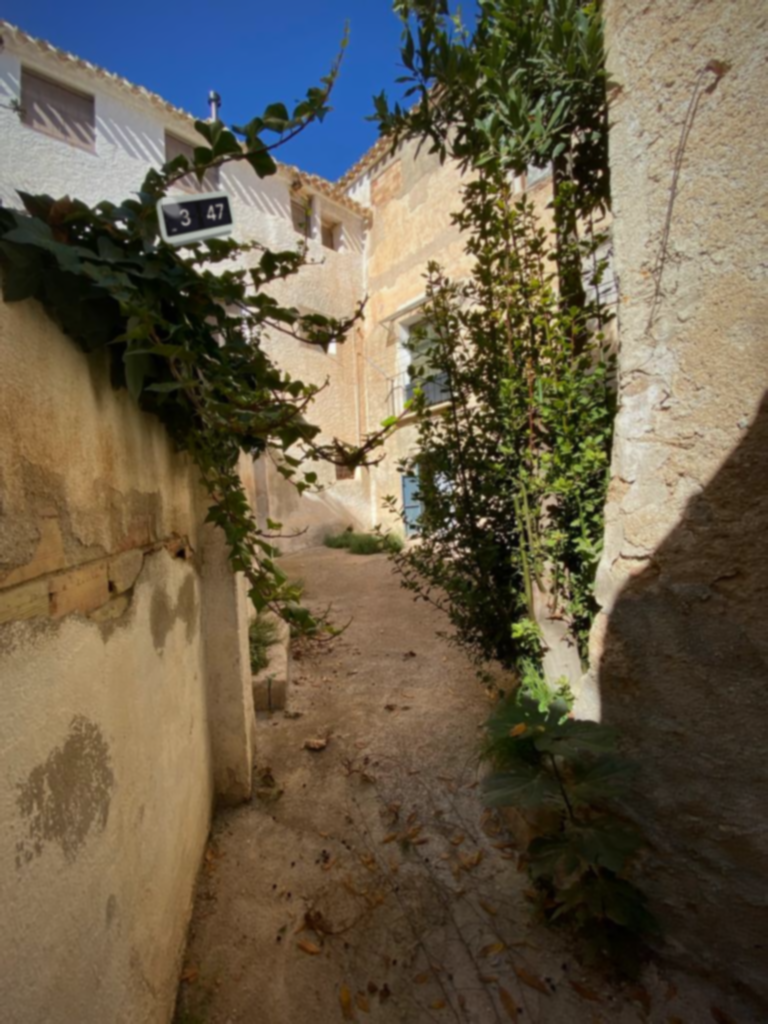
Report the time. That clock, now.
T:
3:47
